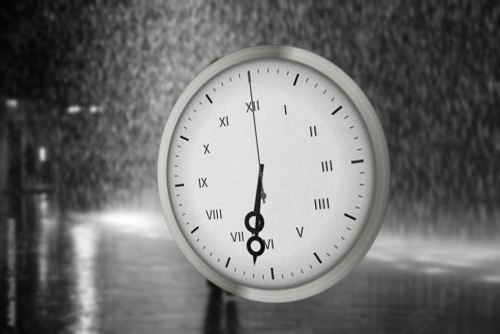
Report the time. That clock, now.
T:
6:32:00
